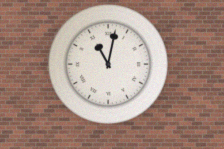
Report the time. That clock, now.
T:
11:02
